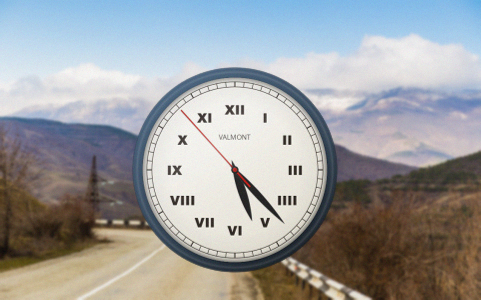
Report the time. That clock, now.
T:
5:22:53
